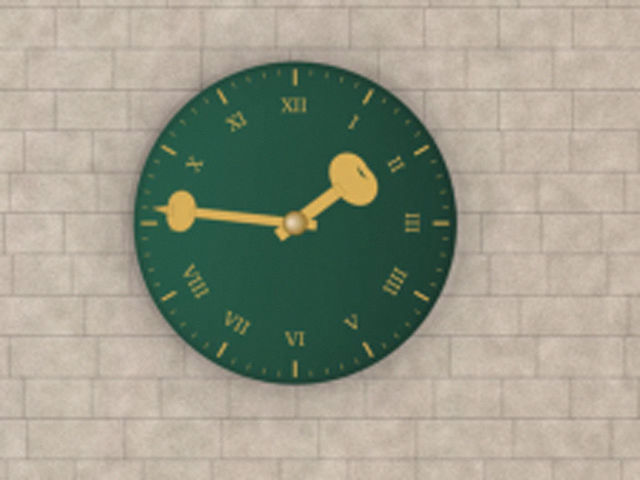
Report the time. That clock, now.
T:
1:46
